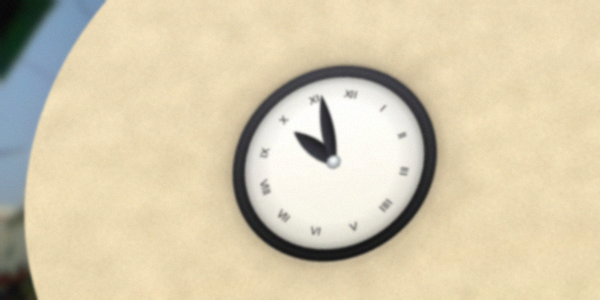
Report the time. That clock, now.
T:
9:56
